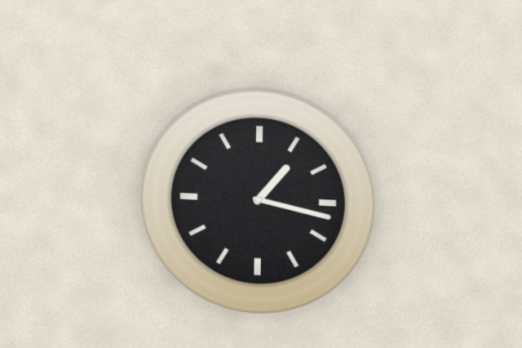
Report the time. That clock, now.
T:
1:17
